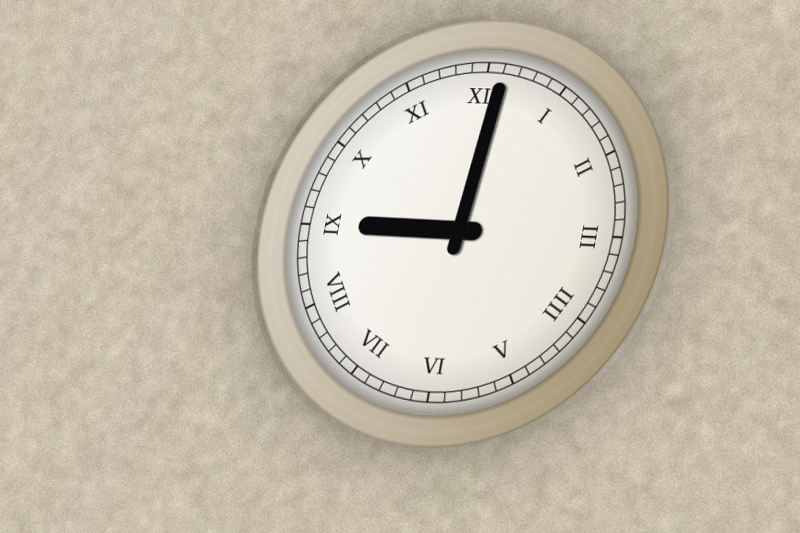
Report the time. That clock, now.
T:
9:01
